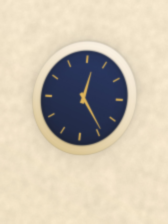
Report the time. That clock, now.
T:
12:24
